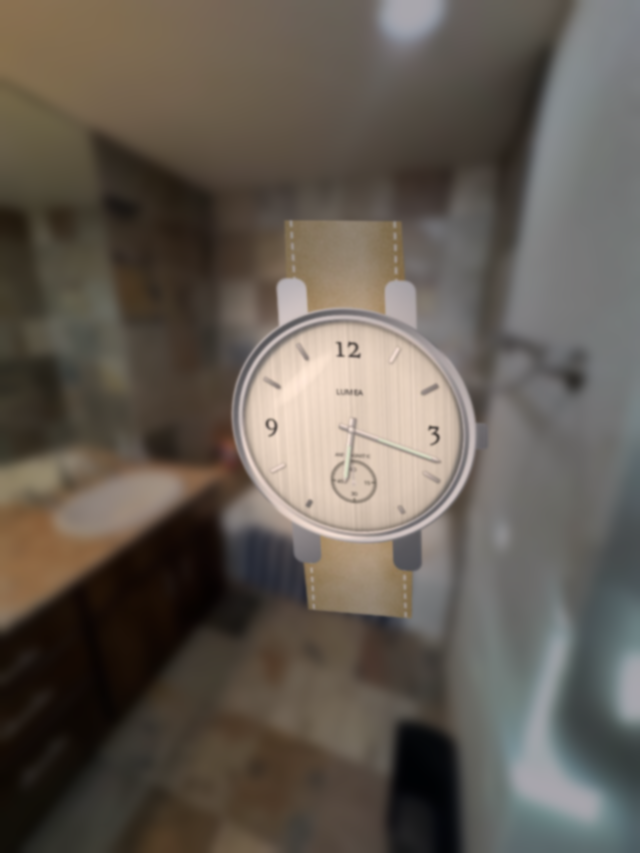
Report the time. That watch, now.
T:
6:18
